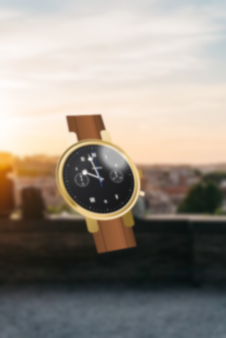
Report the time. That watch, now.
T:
9:58
